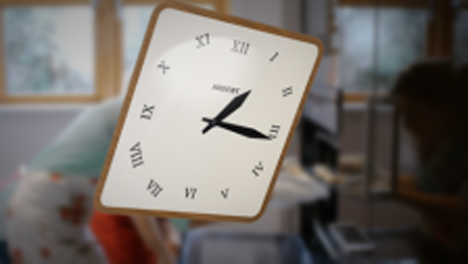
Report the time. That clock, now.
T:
1:16
